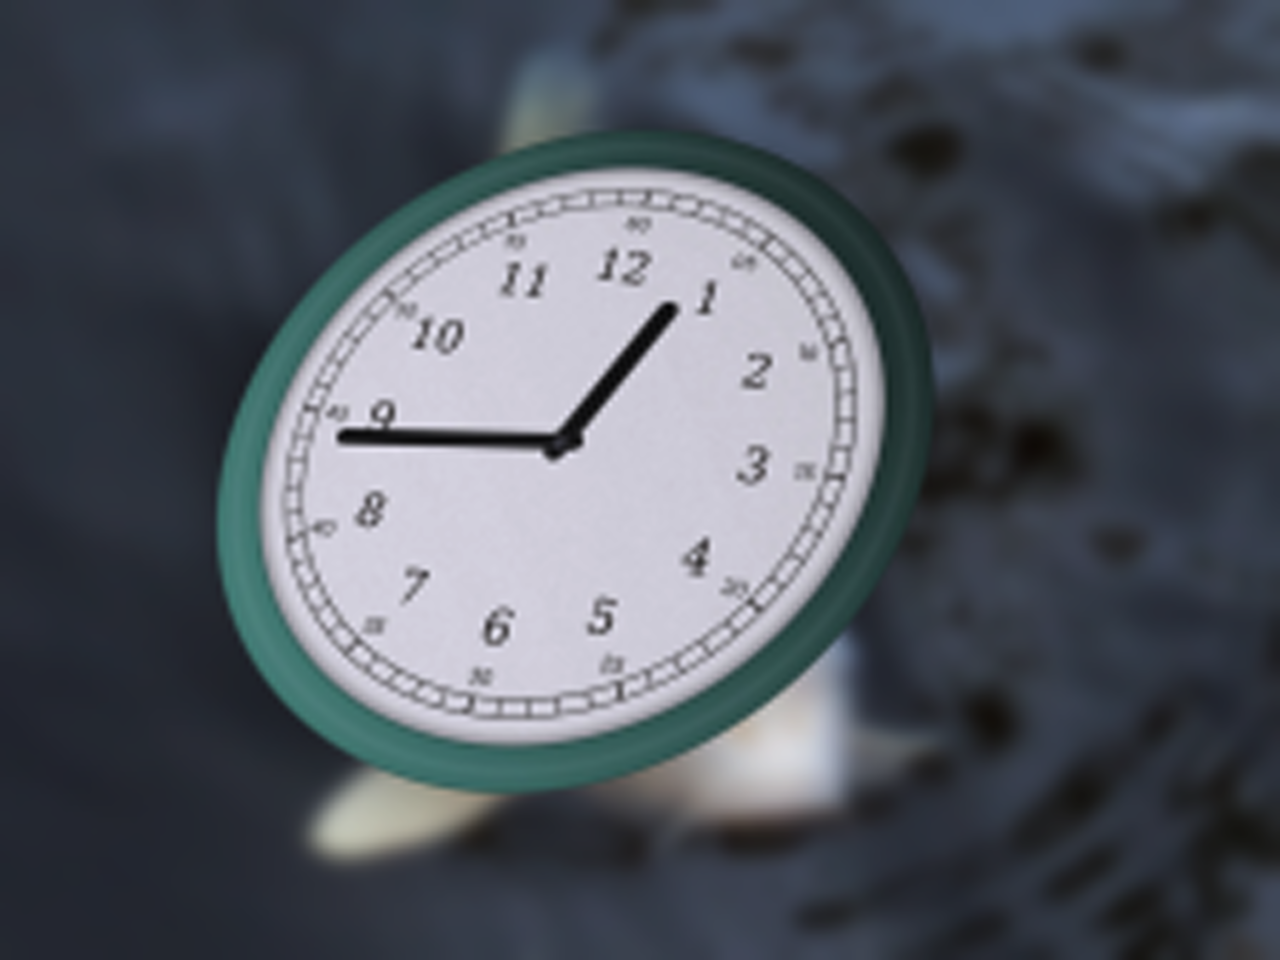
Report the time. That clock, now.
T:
12:44
